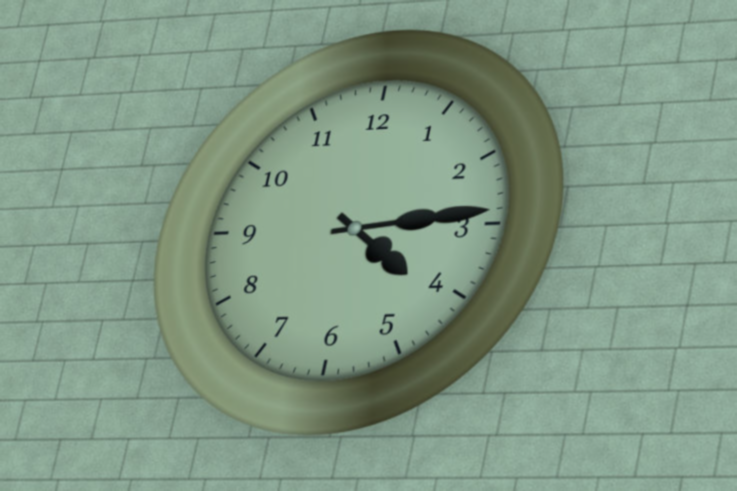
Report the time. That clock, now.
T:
4:14
